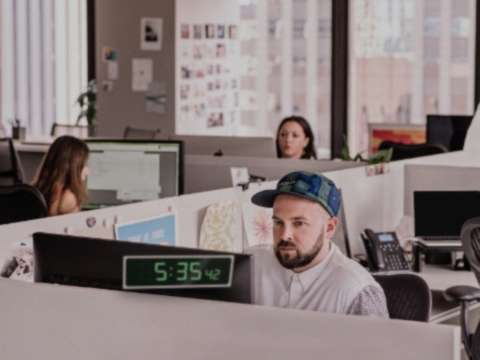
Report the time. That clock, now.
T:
5:35
